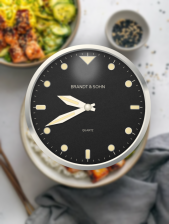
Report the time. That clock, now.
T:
9:41
